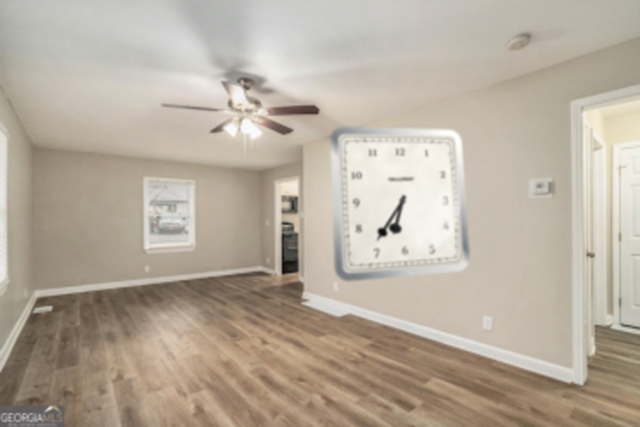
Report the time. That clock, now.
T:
6:36
